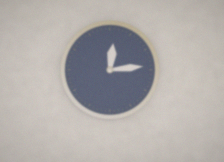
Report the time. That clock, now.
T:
12:14
